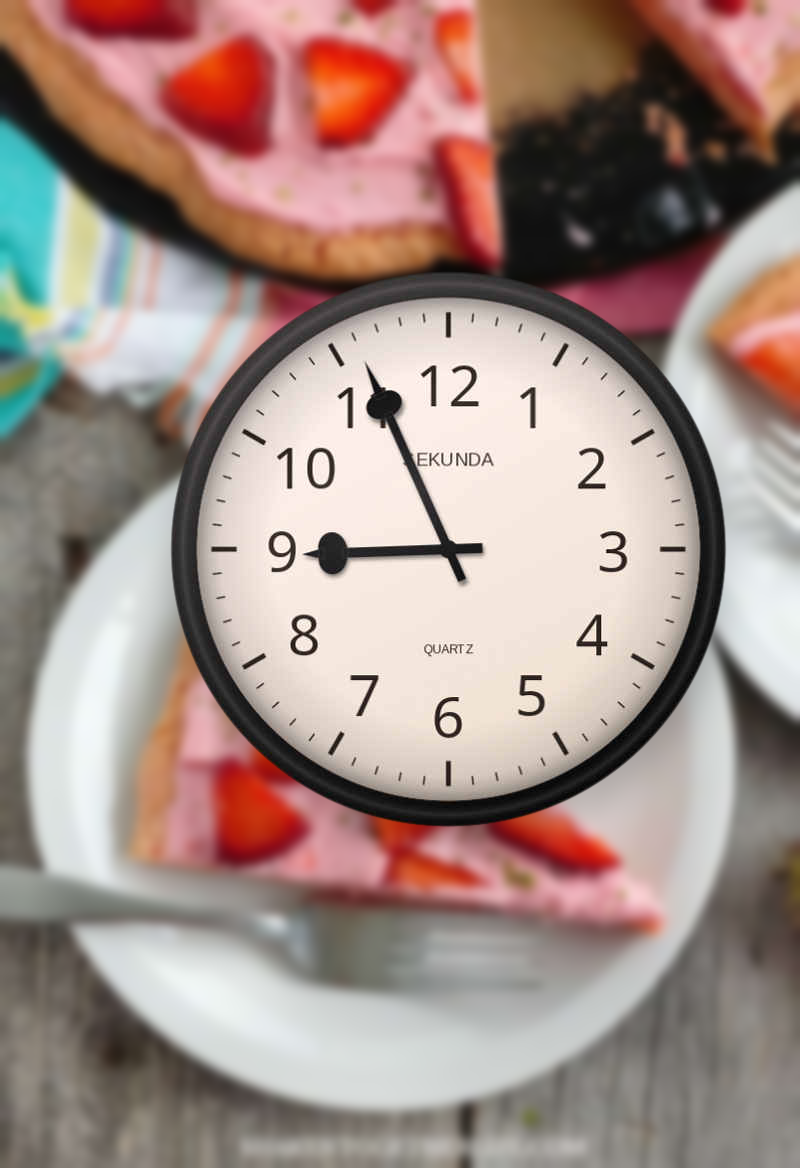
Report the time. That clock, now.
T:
8:56
